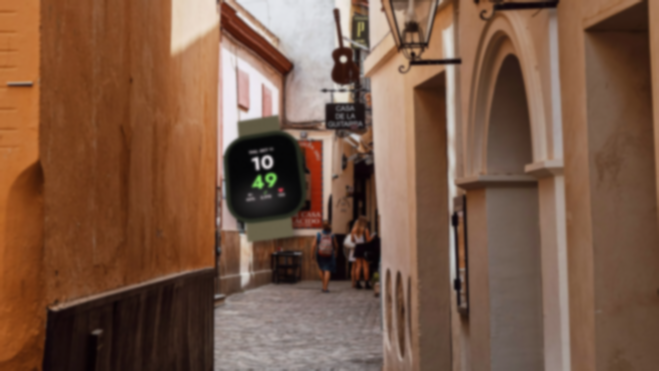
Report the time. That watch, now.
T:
10:49
